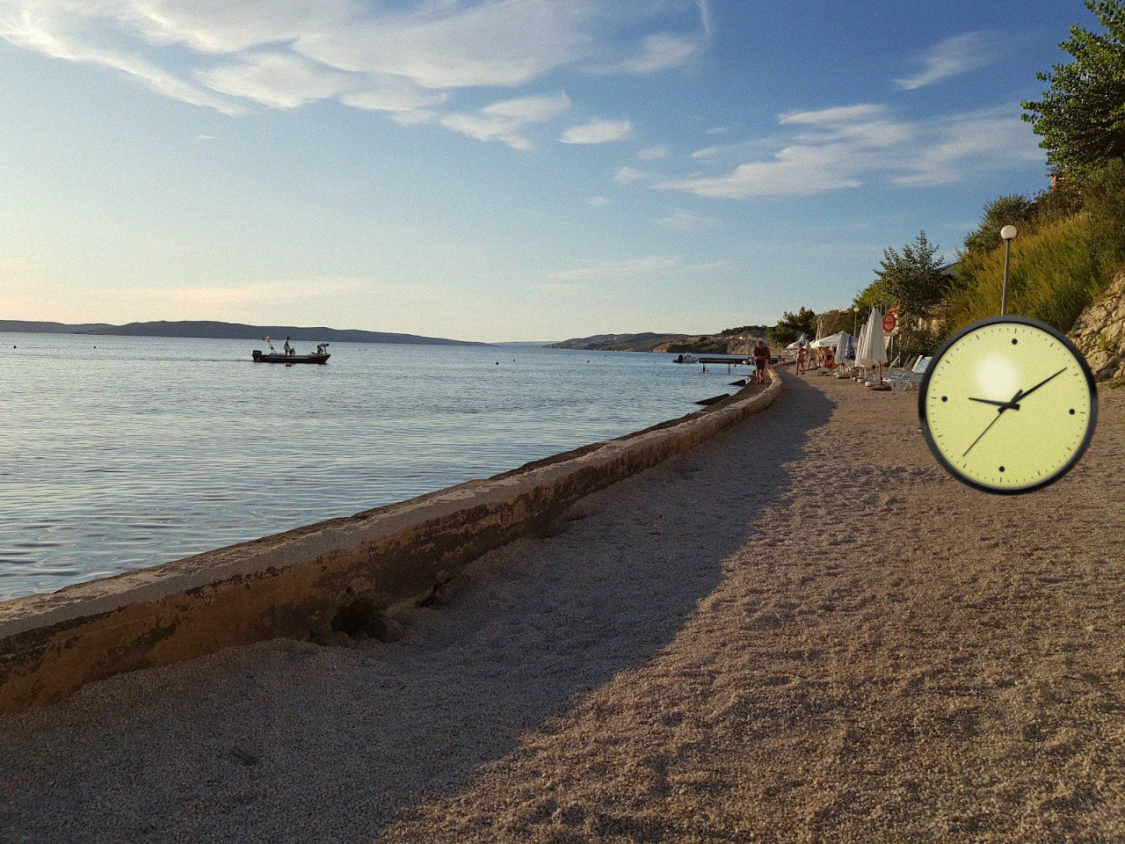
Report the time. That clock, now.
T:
9:08:36
